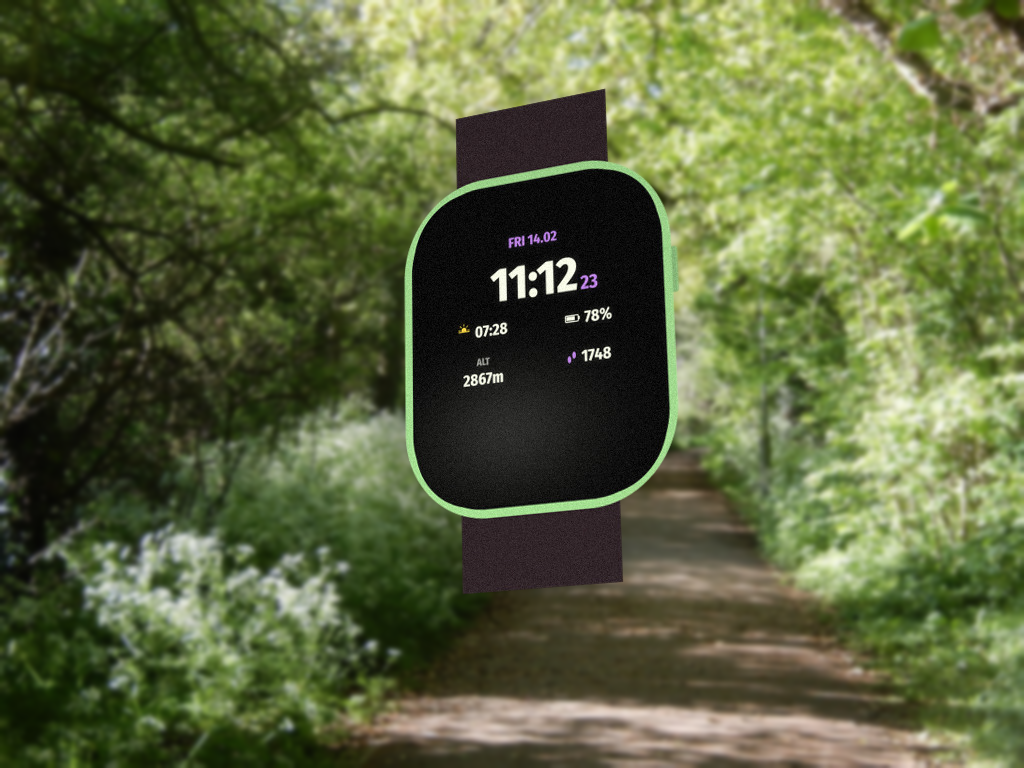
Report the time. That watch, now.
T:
11:12:23
